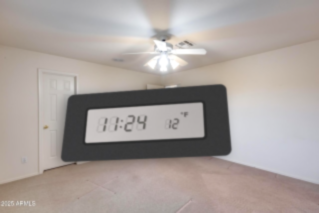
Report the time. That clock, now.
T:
11:24
